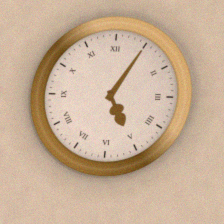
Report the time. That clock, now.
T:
5:05
